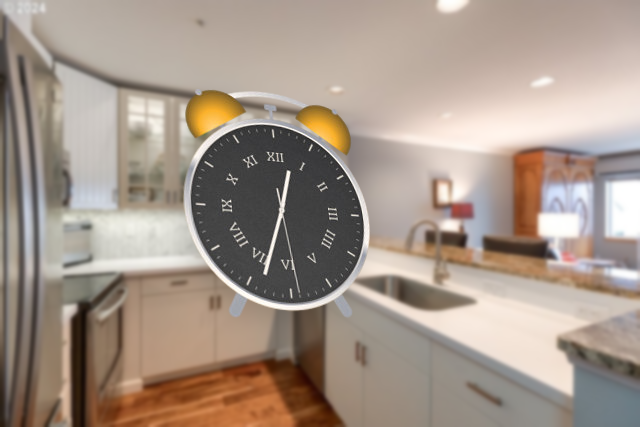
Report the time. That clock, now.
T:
12:33:29
